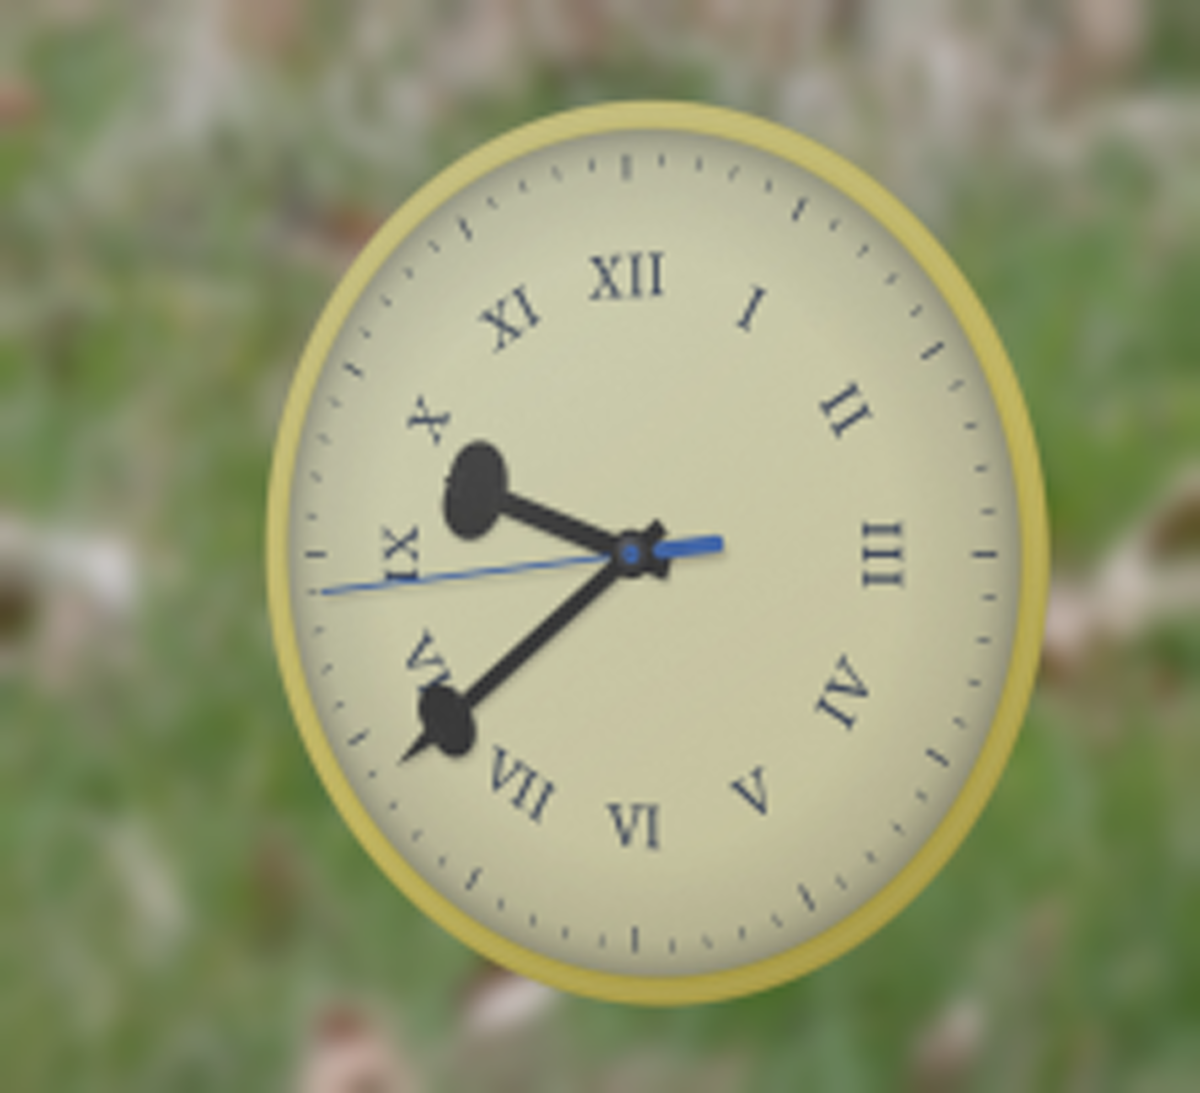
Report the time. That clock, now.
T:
9:38:44
